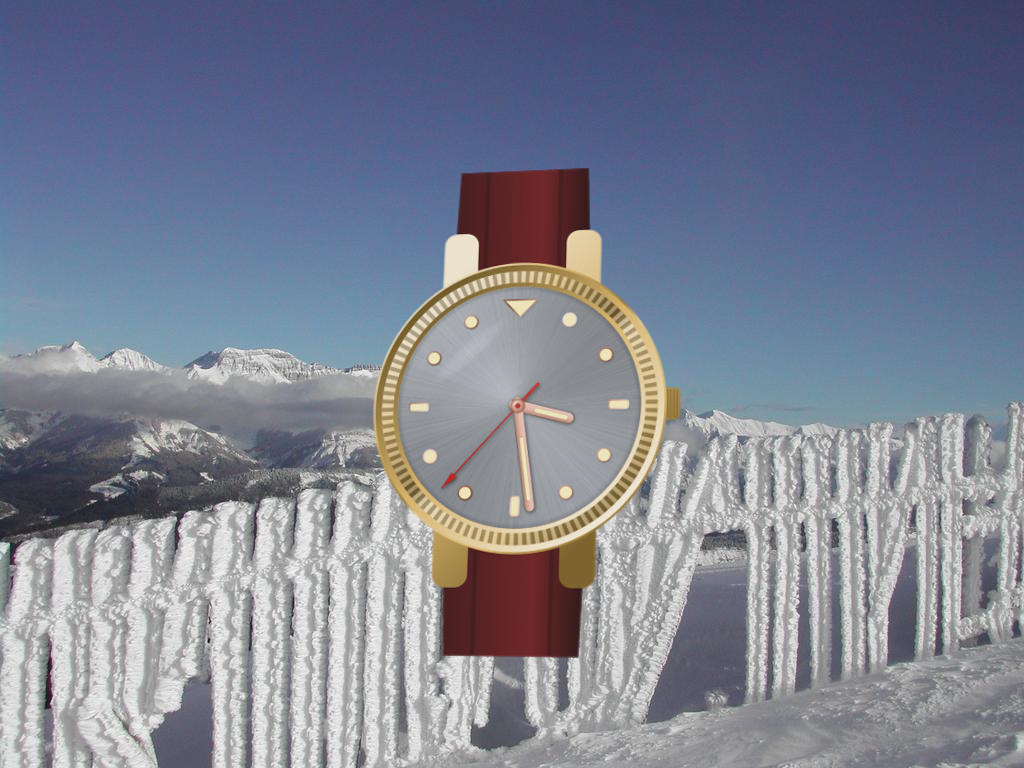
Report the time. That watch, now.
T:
3:28:37
